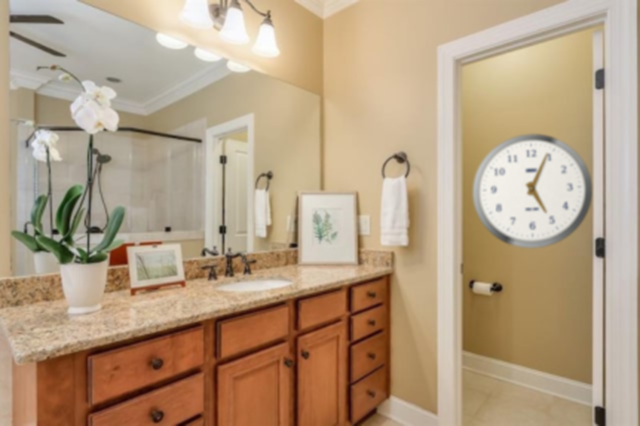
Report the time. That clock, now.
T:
5:04
